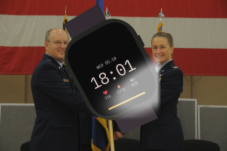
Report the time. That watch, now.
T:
18:01
